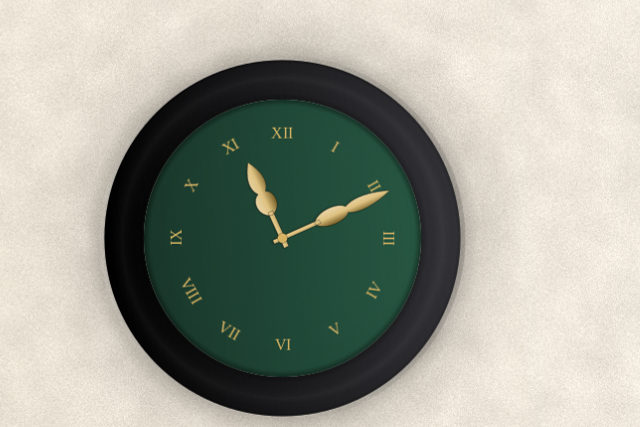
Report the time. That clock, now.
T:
11:11
